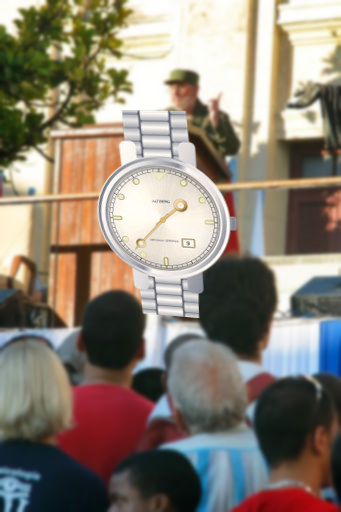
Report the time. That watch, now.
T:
1:37
